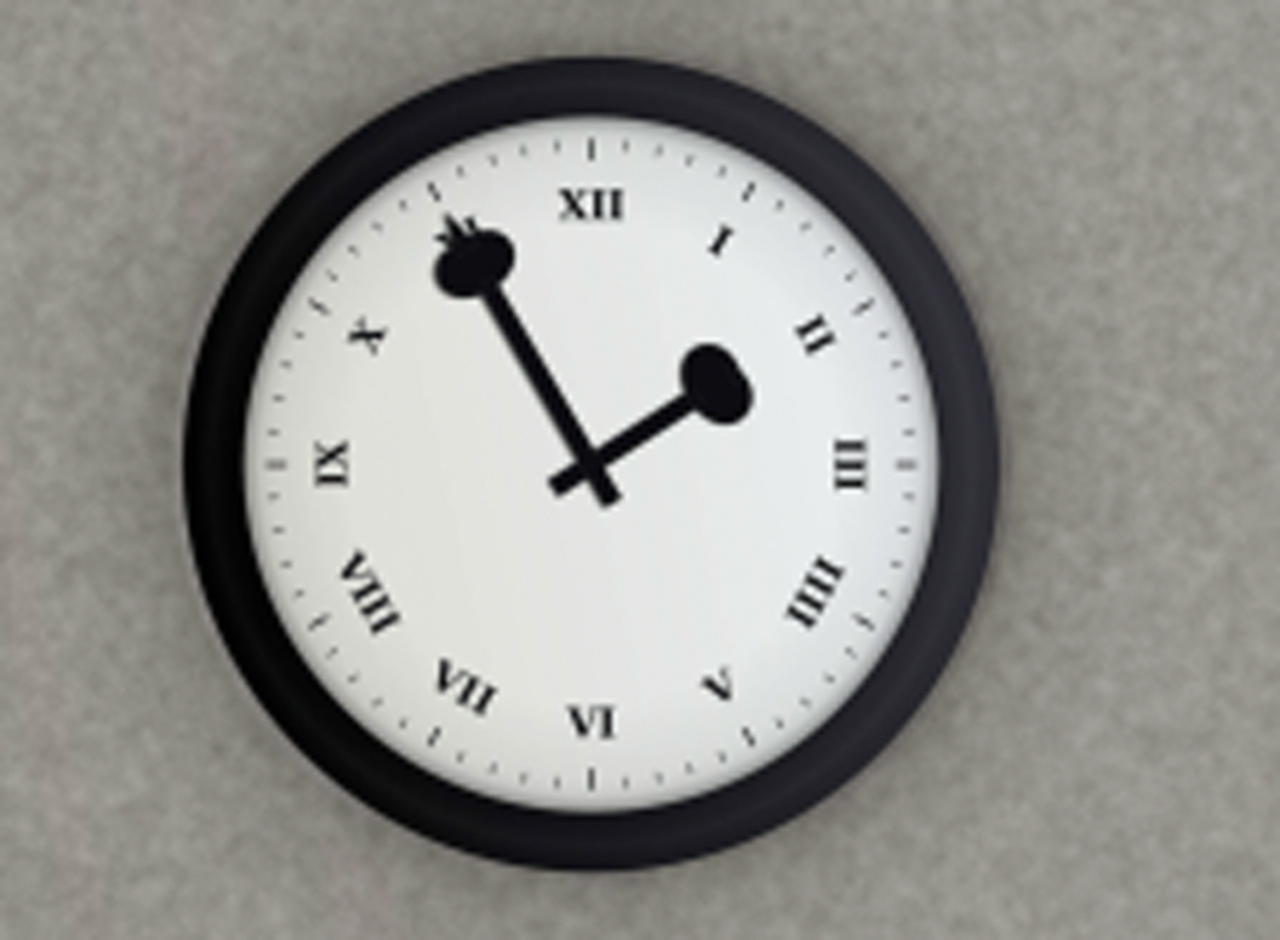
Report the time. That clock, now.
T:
1:55
